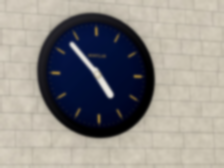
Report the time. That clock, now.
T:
4:53
